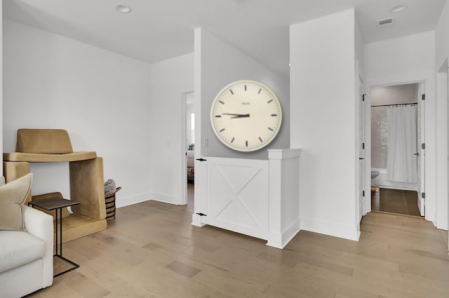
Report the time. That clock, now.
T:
8:46
